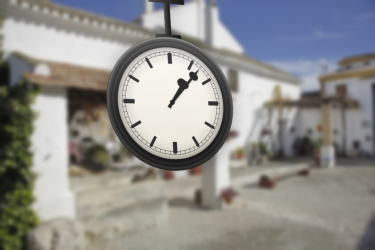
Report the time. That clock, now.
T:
1:07
